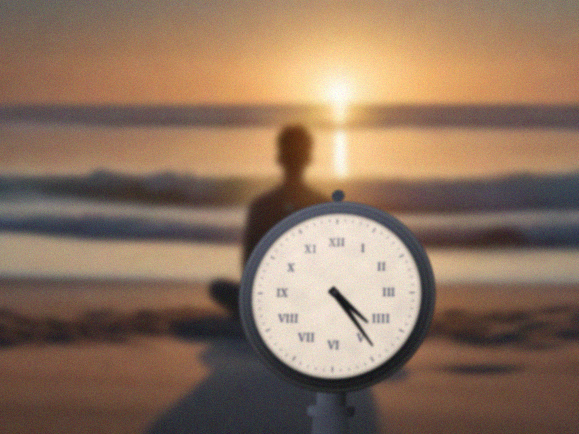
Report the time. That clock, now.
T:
4:24
